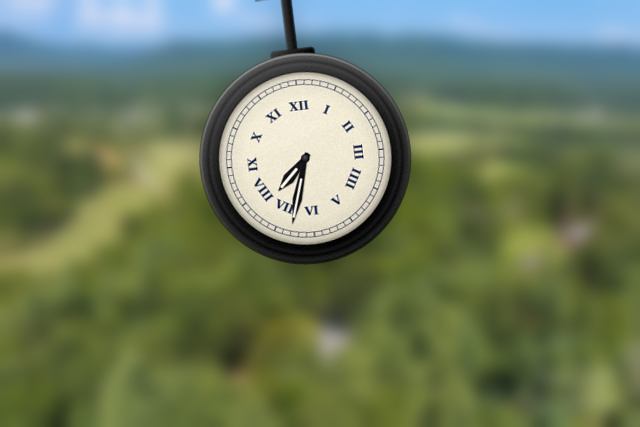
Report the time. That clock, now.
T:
7:33
